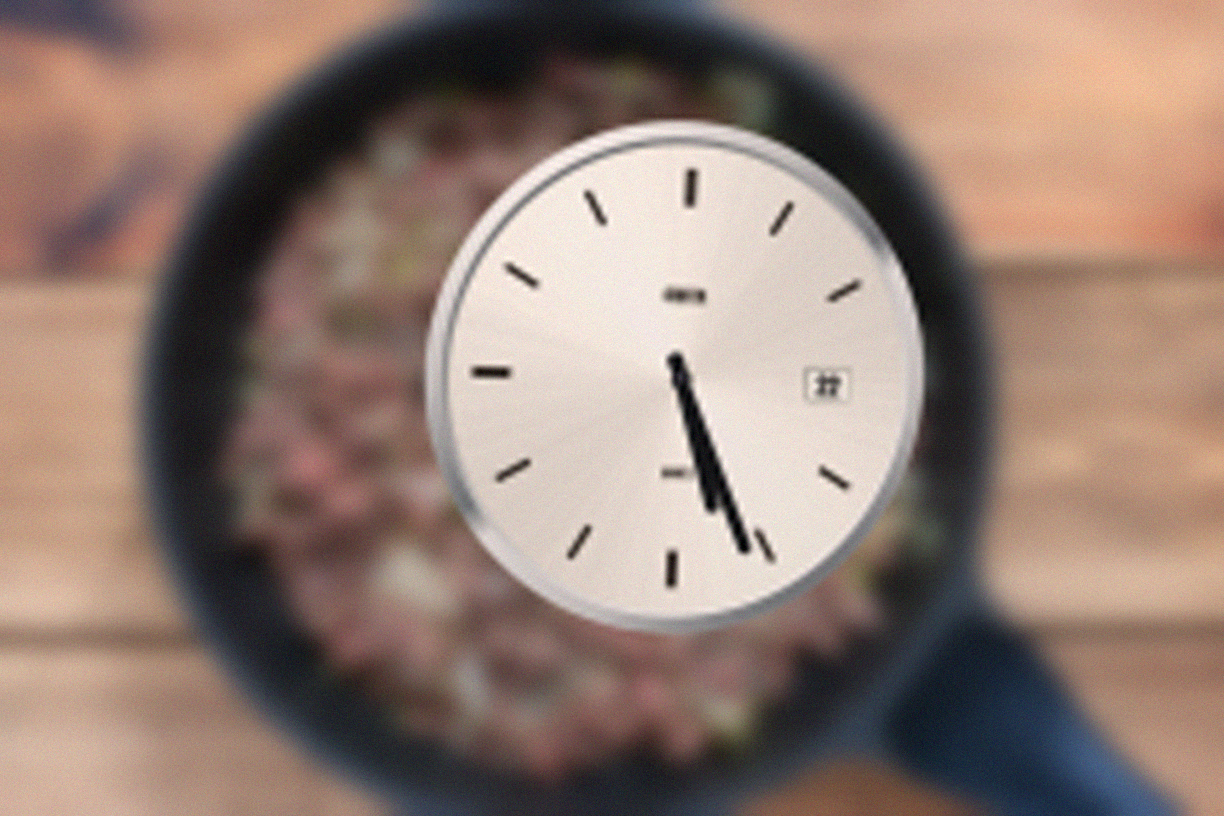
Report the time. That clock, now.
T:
5:26
